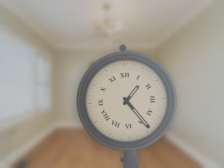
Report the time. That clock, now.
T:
1:24
